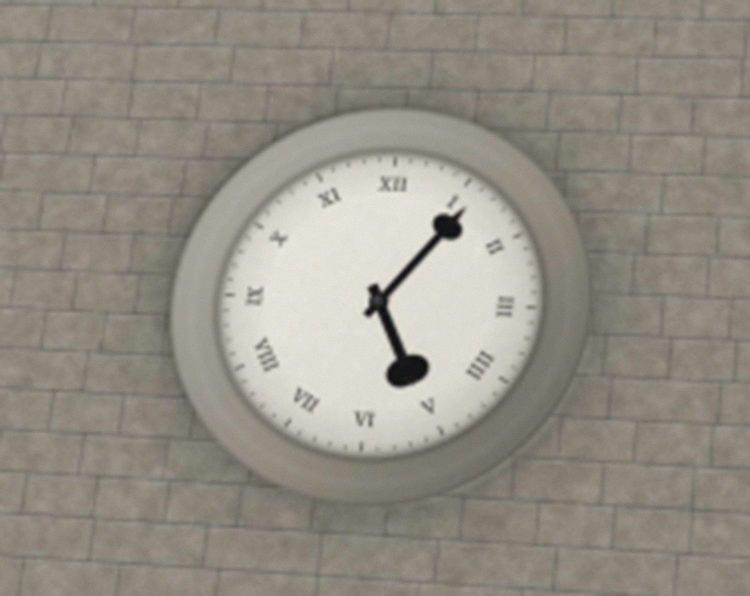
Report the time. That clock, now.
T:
5:06
